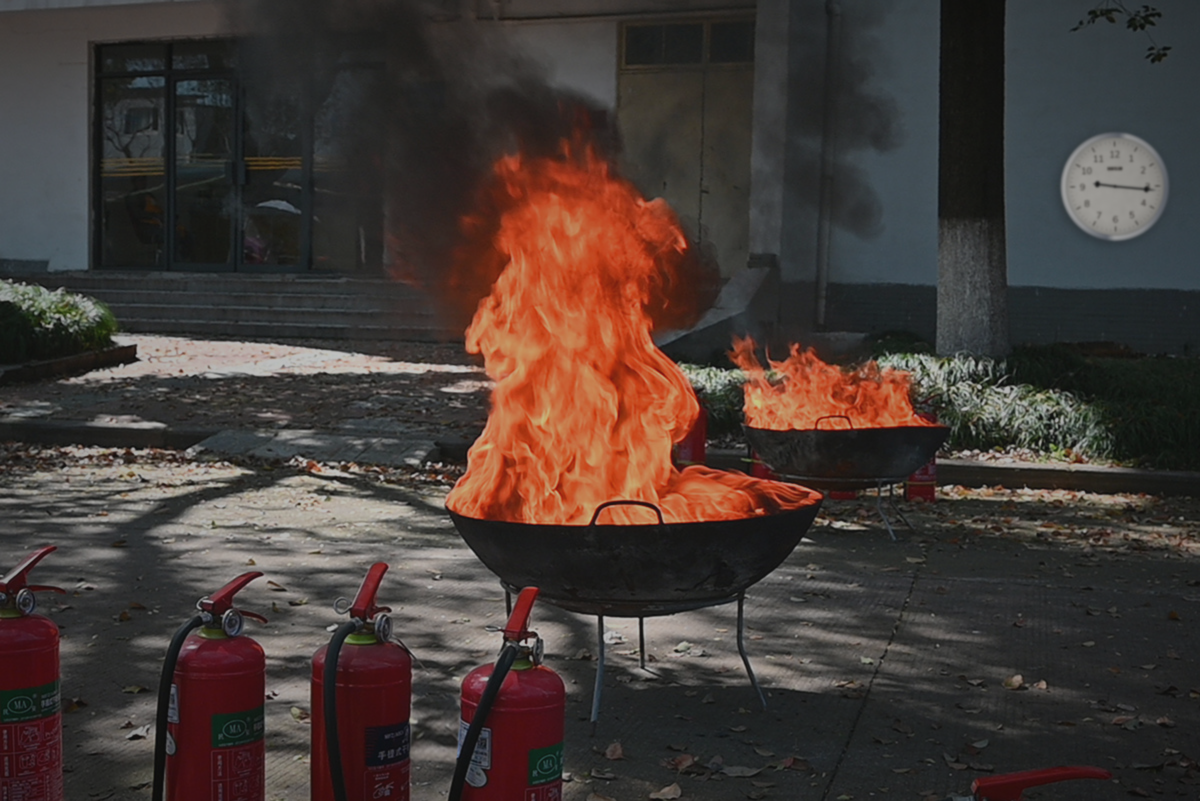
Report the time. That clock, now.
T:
9:16
